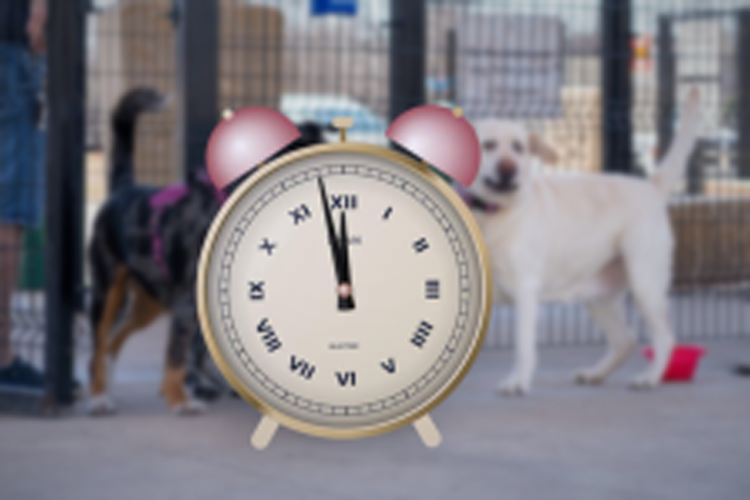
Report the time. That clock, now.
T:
11:58
